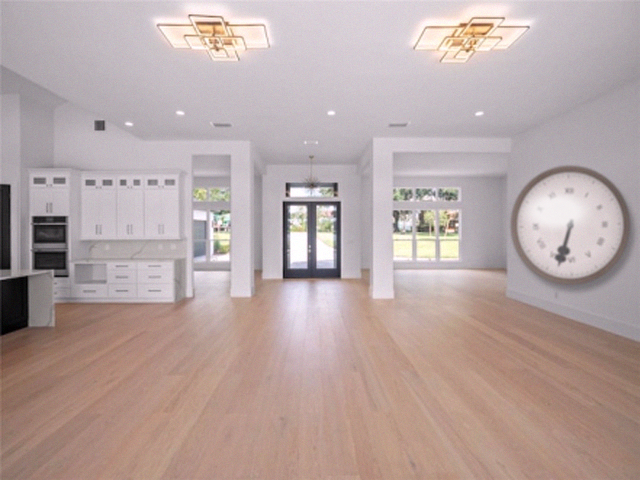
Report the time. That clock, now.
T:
6:33
